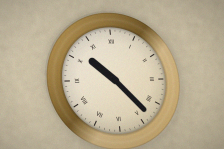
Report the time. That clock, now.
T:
10:23
